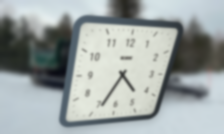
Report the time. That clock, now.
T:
4:34
